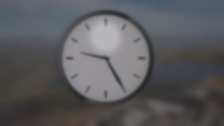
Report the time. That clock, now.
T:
9:25
